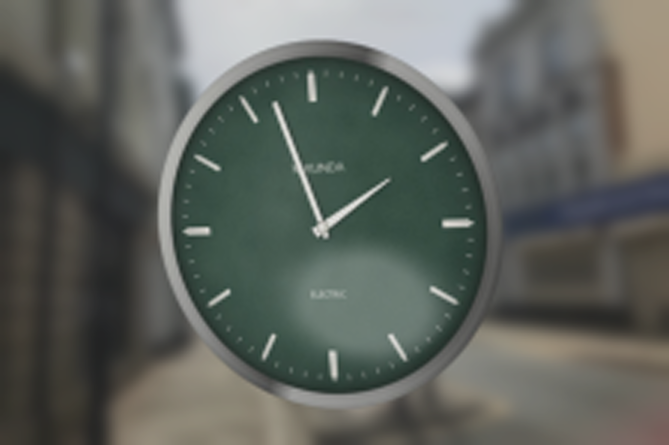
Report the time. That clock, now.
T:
1:57
